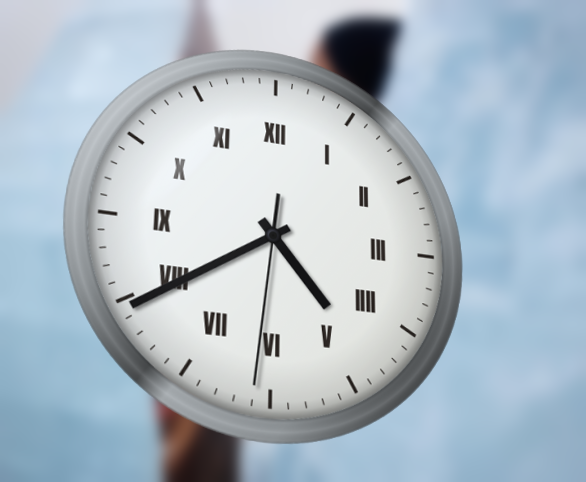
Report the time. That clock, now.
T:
4:39:31
